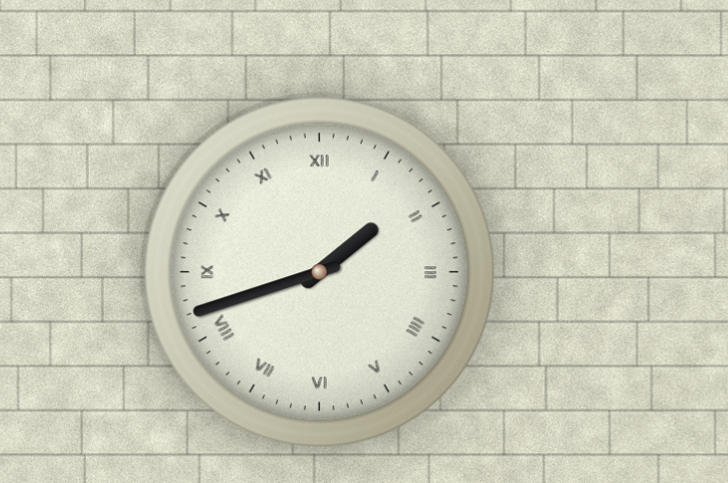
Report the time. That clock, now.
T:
1:42
